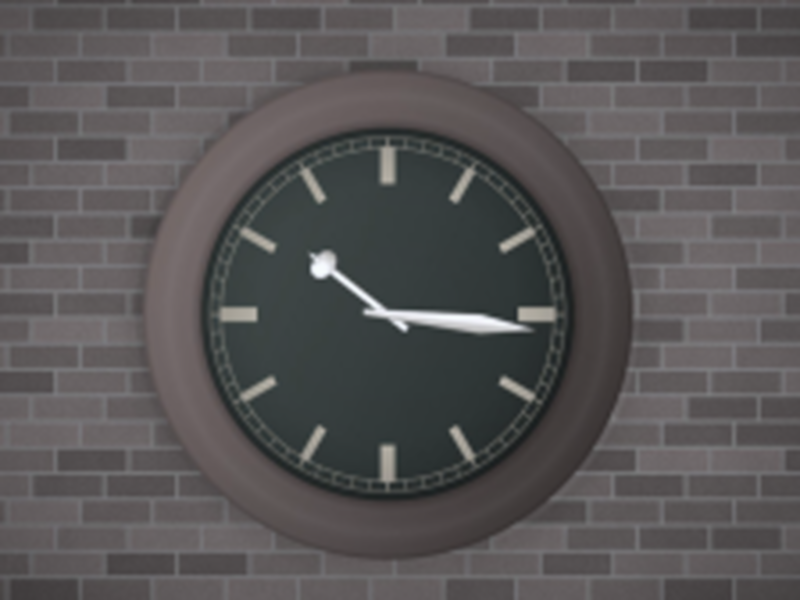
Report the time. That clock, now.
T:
10:16
